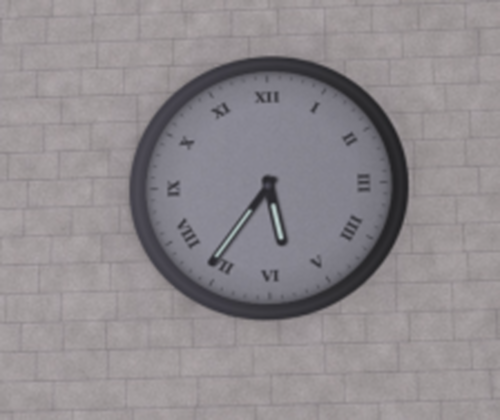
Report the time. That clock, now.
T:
5:36
